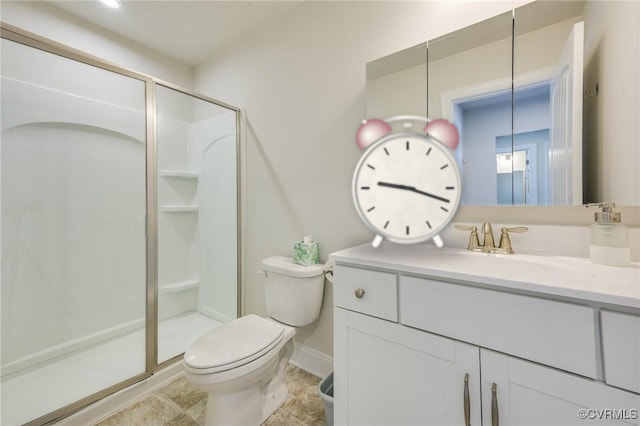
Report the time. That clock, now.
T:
9:18
